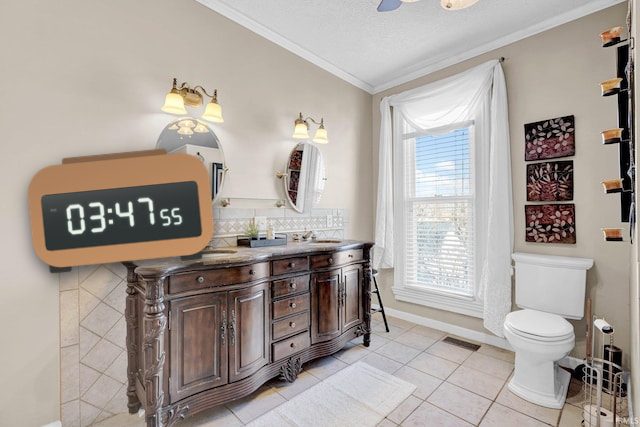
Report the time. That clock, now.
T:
3:47:55
